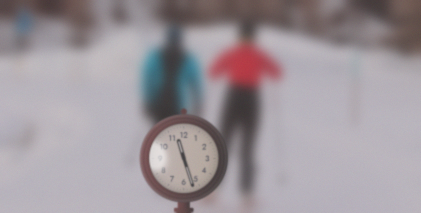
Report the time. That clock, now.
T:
11:27
